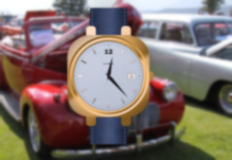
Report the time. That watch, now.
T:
12:23
